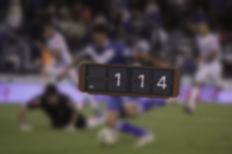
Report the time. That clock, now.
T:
1:14
